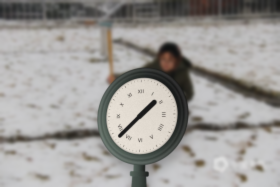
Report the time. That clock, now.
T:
1:38
